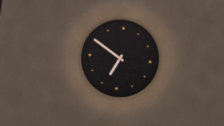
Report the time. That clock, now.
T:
6:50
